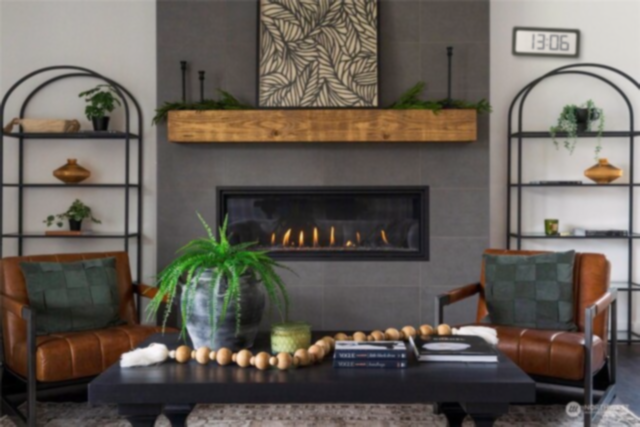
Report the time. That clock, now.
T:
13:06
